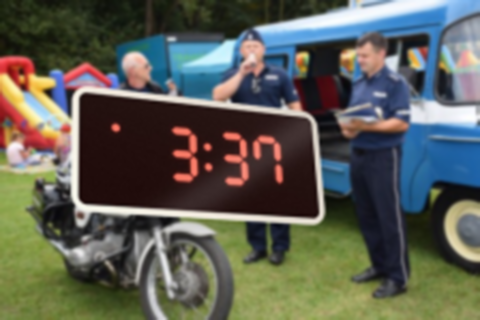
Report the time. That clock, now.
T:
3:37
